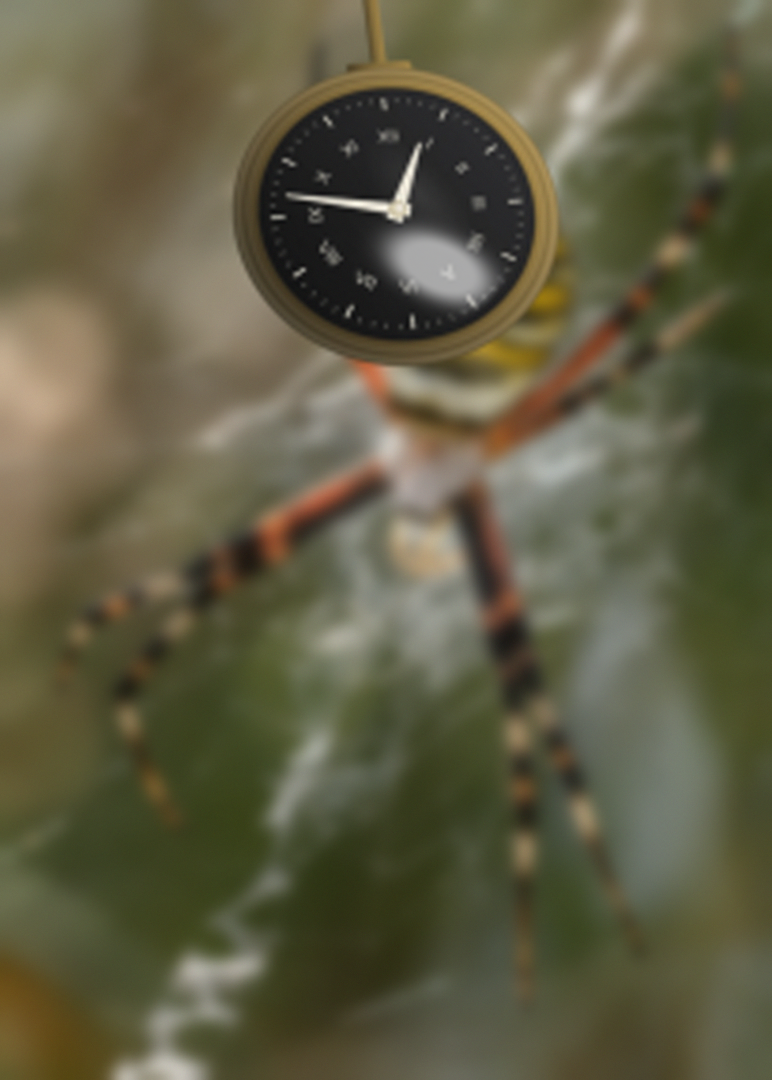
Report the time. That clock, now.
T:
12:47
